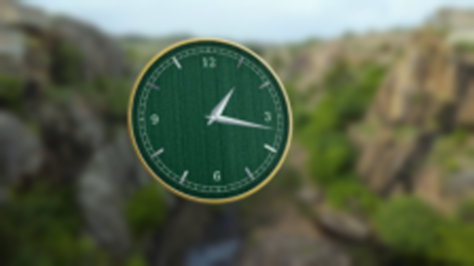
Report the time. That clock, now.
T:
1:17
